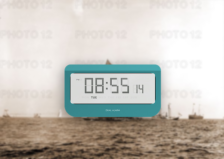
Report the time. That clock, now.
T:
8:55:14
